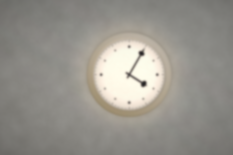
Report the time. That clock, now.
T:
4:05
